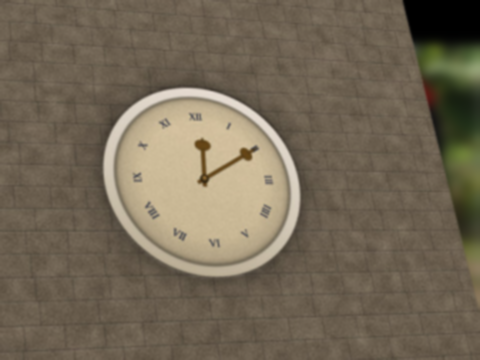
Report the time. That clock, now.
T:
12:10
